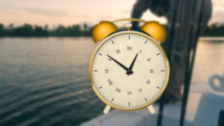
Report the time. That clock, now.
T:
12:51
